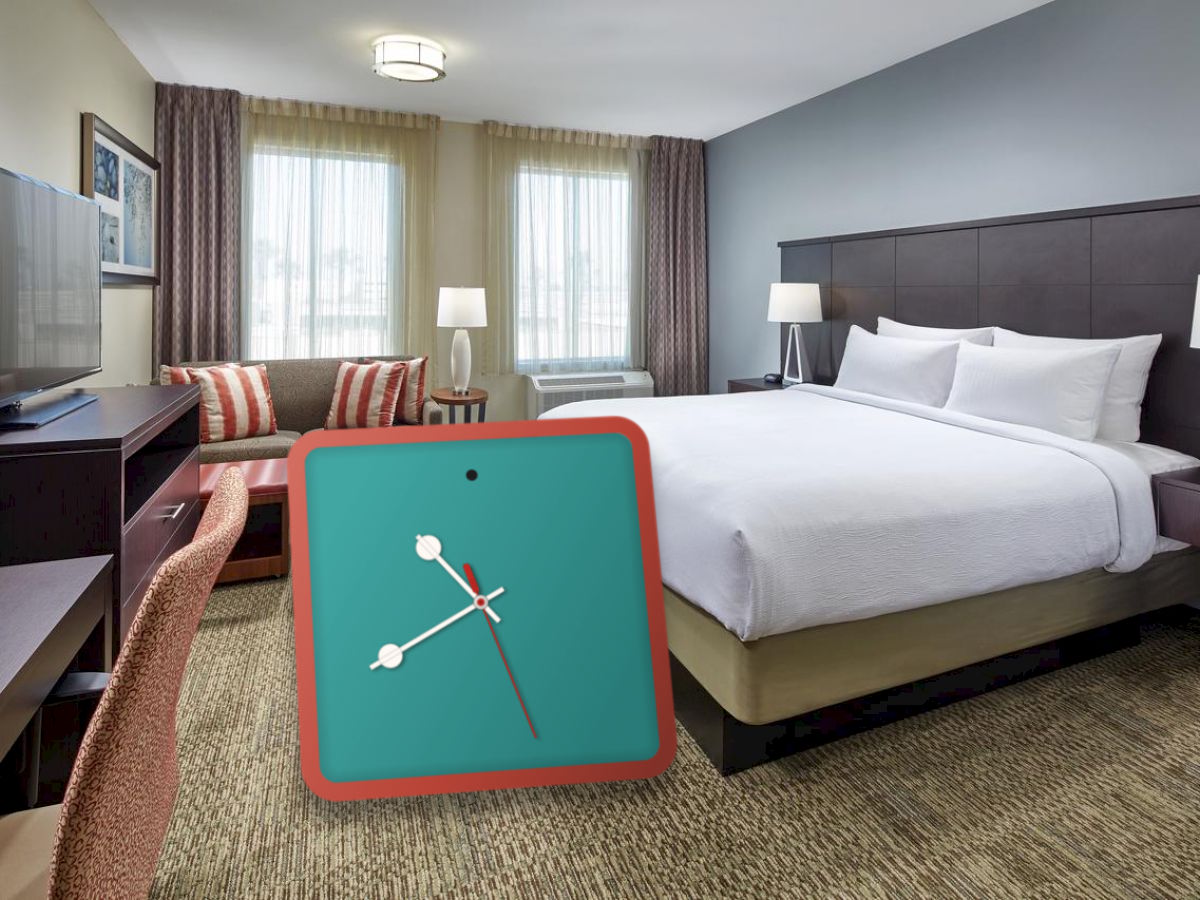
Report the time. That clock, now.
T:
10:40:27
